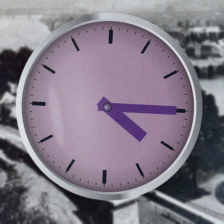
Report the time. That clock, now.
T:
4:15
